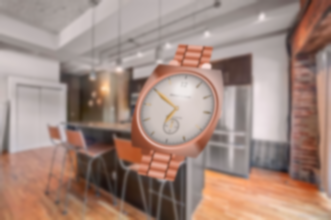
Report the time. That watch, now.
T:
6:50
